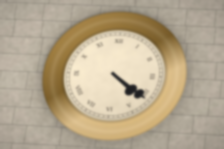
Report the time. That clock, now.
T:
4:21
